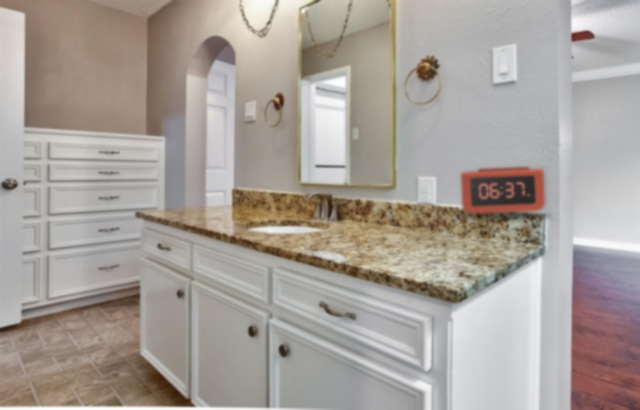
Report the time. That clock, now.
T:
6:37
